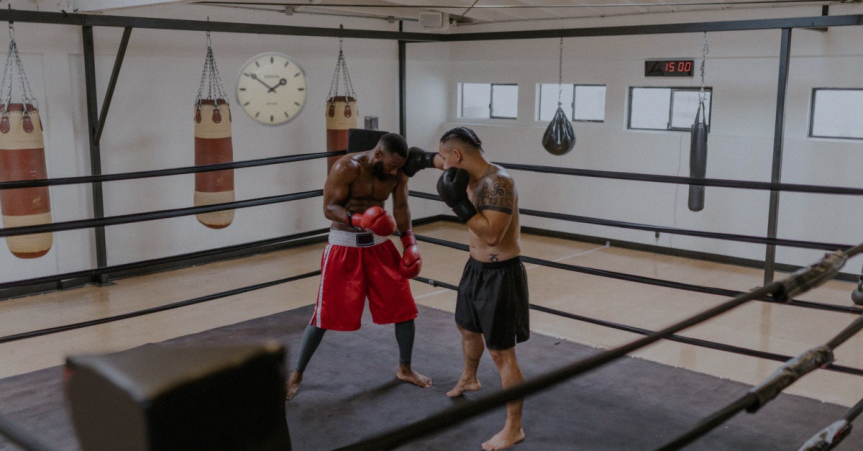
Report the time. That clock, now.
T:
1:51
